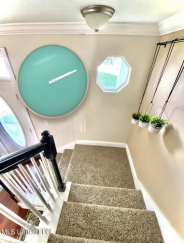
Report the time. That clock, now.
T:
2:11
